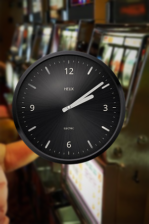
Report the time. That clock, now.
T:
2:09
